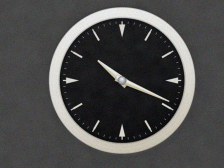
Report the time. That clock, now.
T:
10:19
